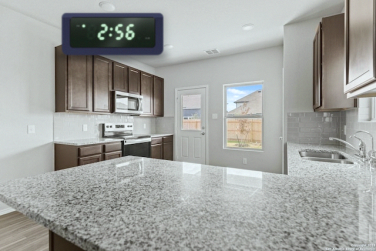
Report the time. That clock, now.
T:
2:56
